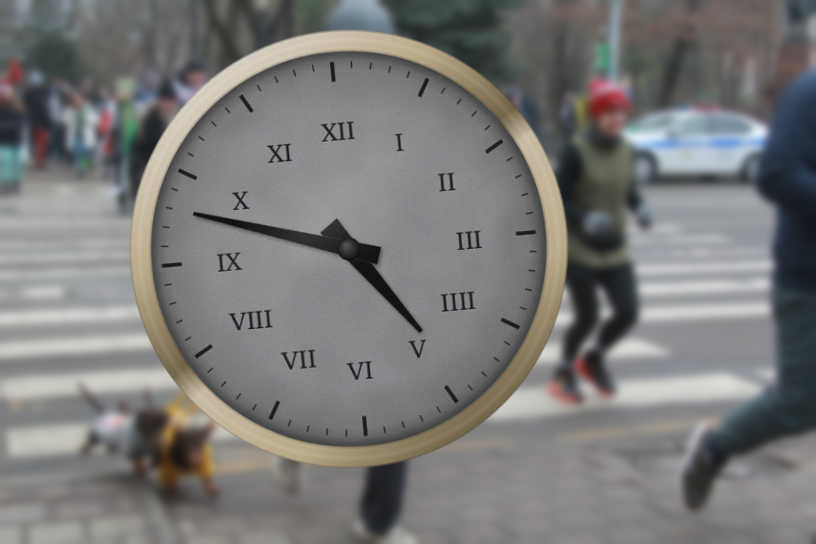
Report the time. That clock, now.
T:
4:48
